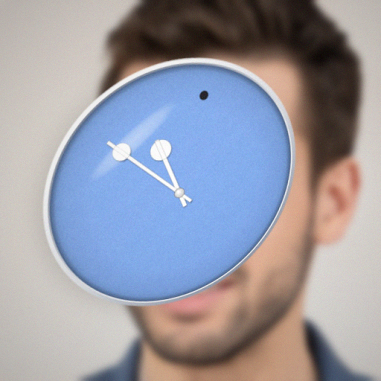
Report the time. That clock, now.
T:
10:50
